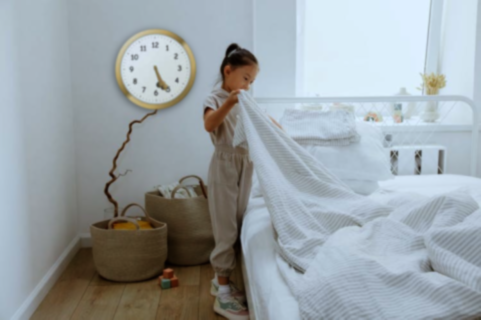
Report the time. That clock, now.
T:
5:26
